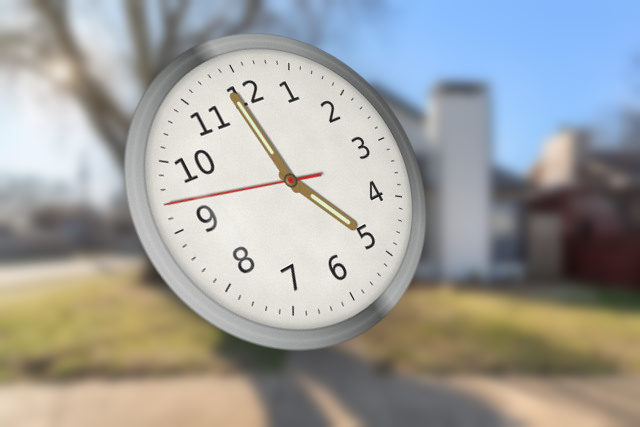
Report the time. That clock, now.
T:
4:58:47
